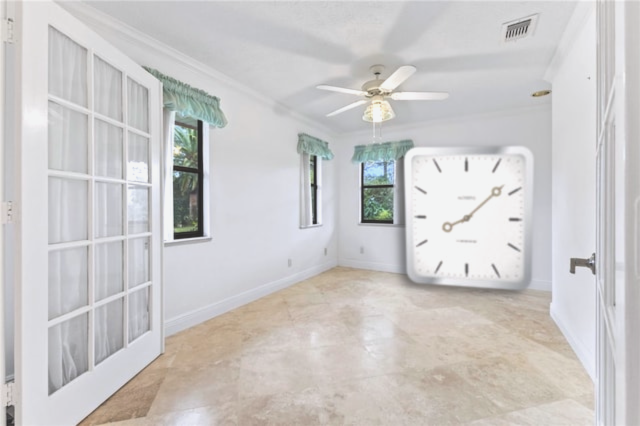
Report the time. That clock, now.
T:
8:08
